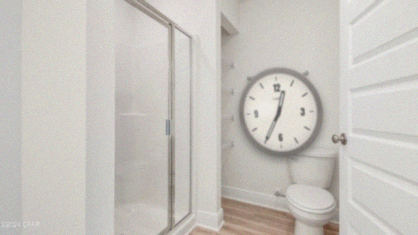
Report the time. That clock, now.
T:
12:35
